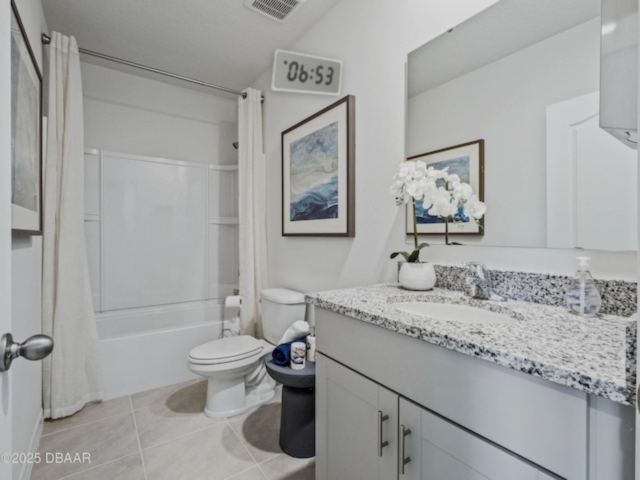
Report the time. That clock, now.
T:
6:53
